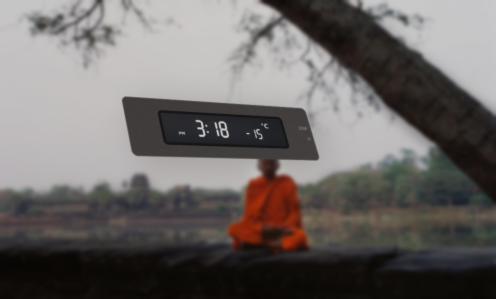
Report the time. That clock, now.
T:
3:18
